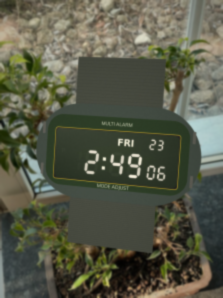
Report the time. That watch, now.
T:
2:49:06
